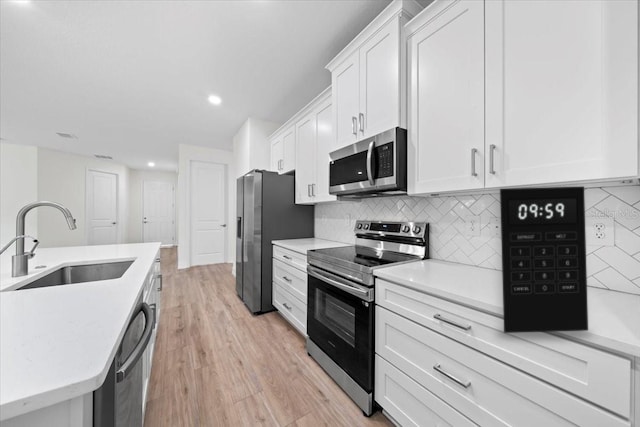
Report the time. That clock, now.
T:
9:59
